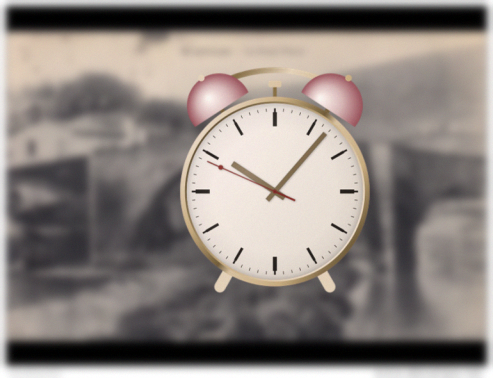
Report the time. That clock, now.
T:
10:06:49
